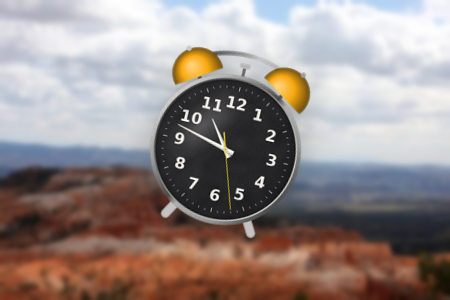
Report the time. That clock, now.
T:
10:47:27
